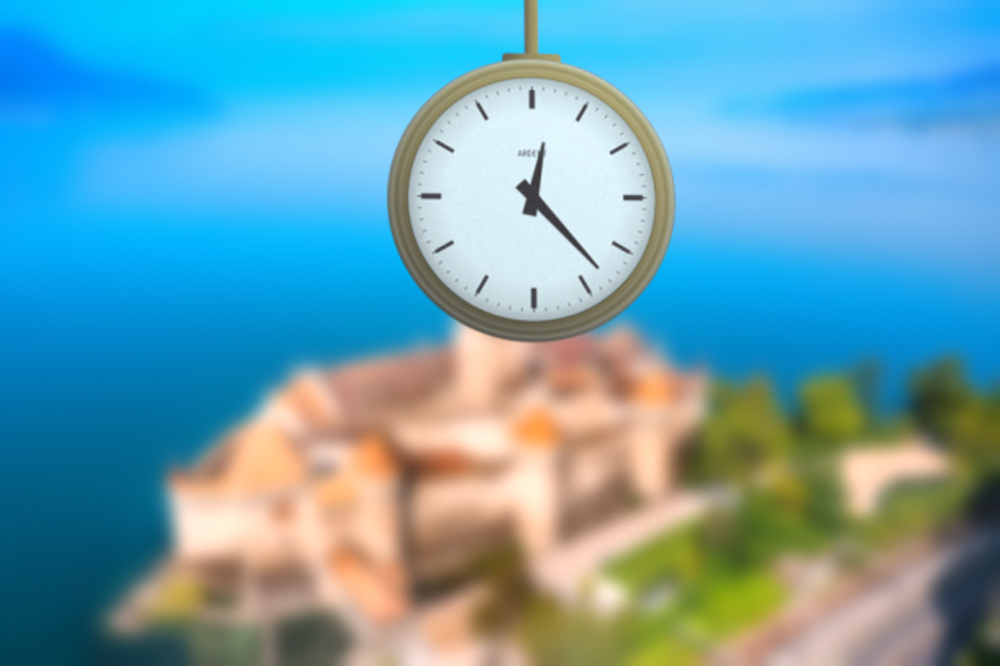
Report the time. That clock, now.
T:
12:23
